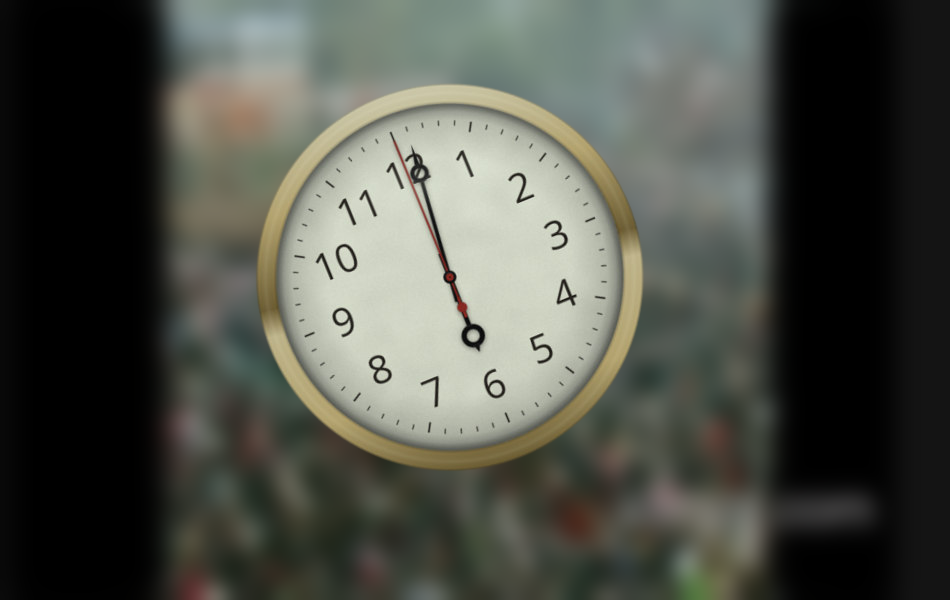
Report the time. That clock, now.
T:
6:01:00
